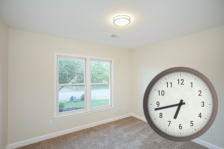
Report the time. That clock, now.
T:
6:43
